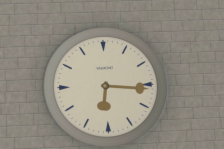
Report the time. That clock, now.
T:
6:16
